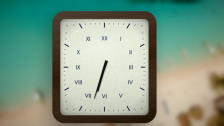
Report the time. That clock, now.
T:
6:33
